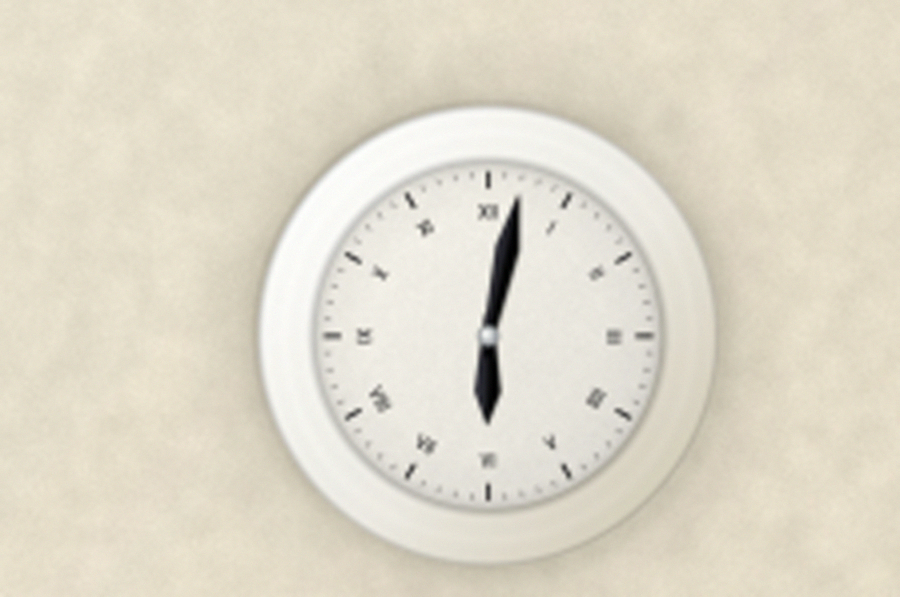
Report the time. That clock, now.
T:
6:02
